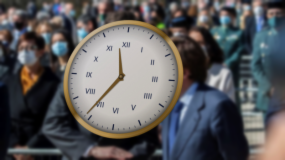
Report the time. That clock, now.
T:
11:36
